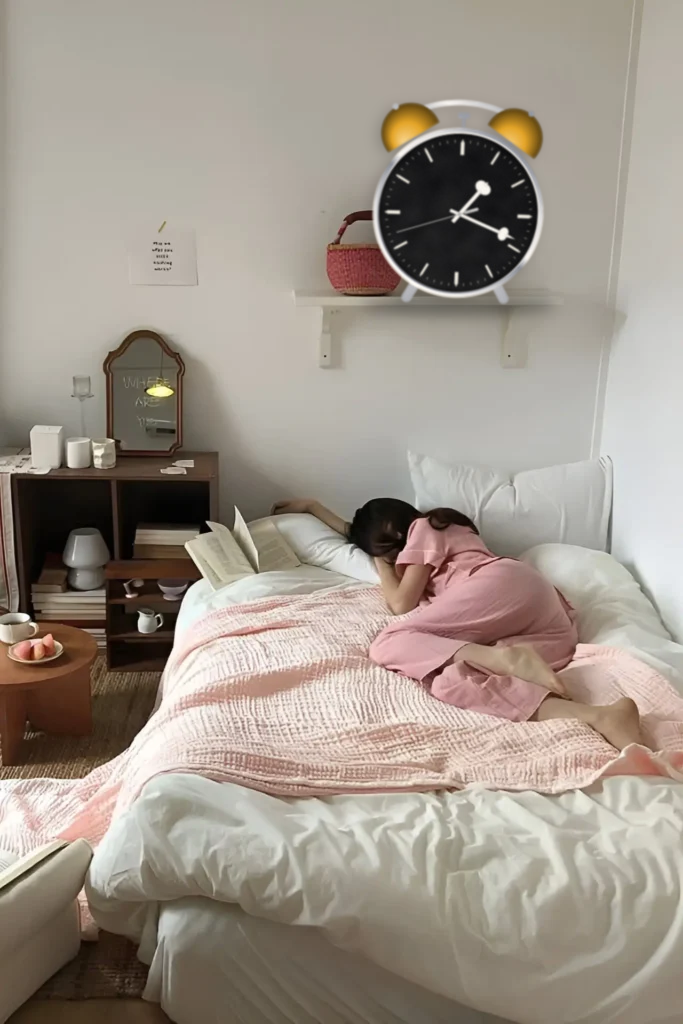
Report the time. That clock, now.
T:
1:18:42
